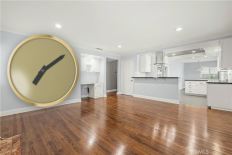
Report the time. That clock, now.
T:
7:09
